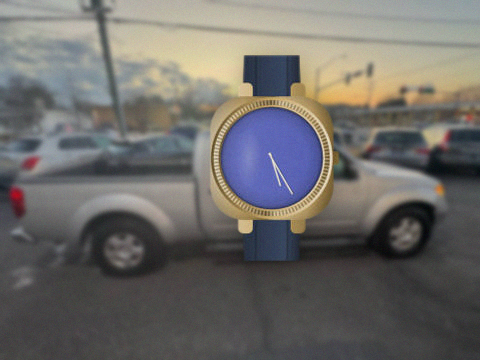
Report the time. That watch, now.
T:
5:25
